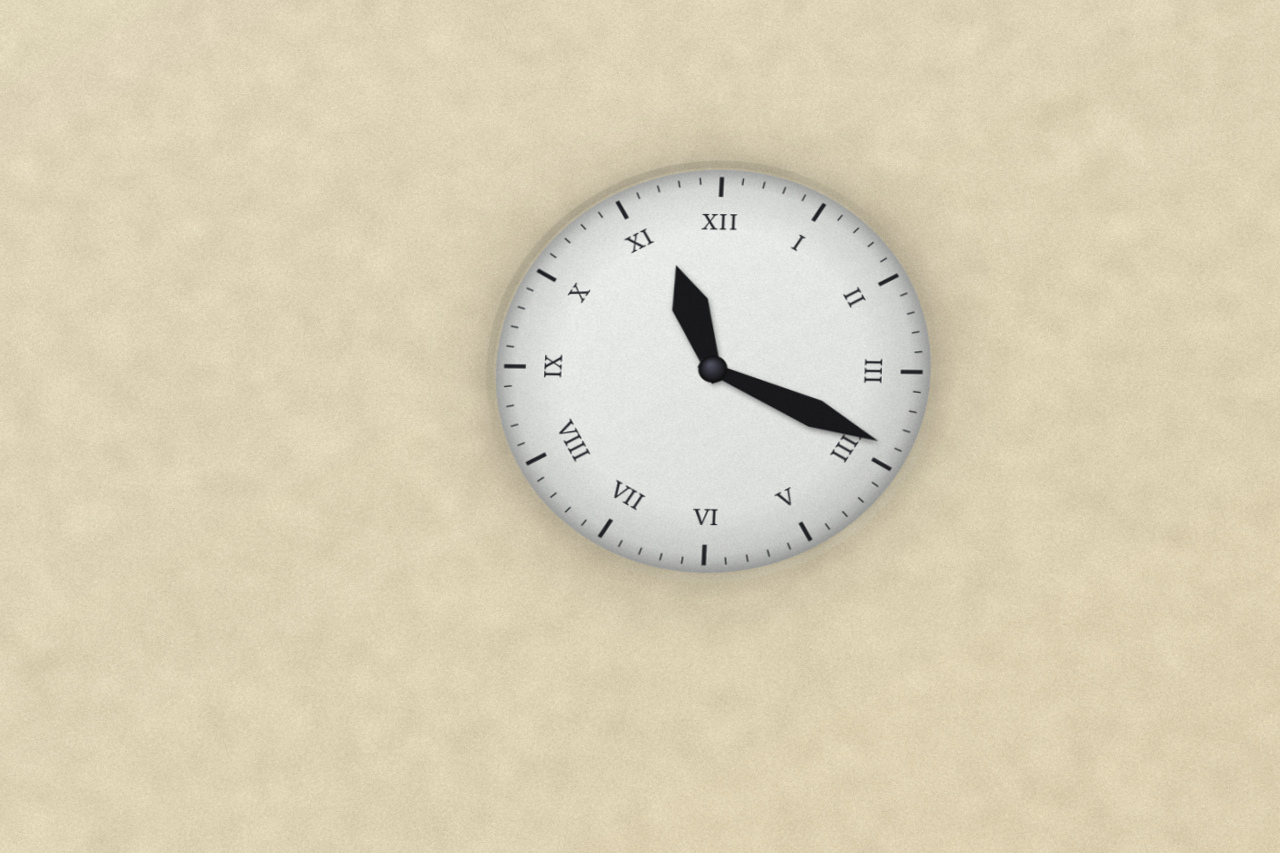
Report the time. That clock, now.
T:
11:19
